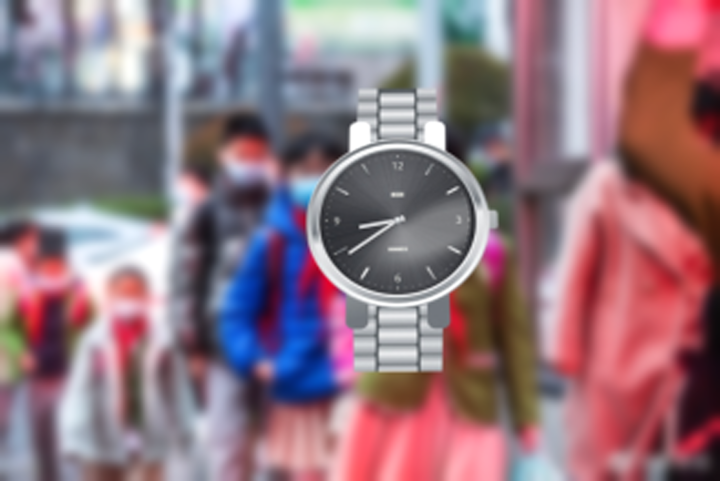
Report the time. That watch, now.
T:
8:39
